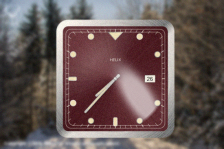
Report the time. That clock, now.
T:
7:37
